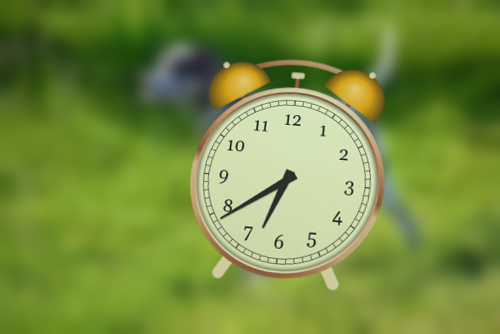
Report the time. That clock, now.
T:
6:39
